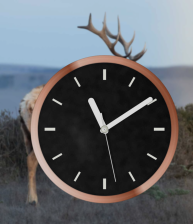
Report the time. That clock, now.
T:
11:09:28
